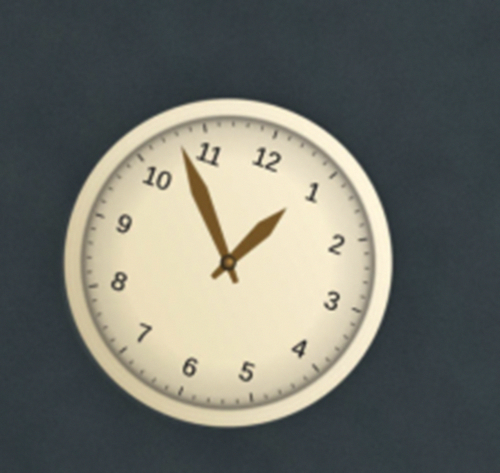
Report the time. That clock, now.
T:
12:53
